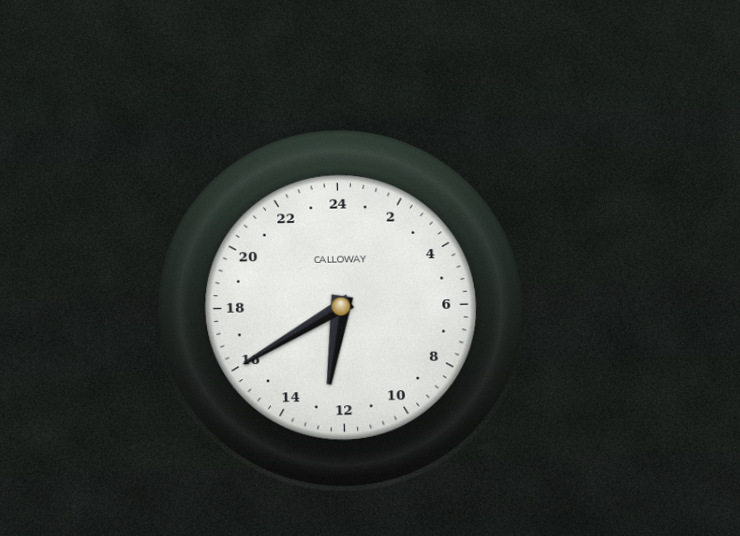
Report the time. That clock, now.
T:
12:40
